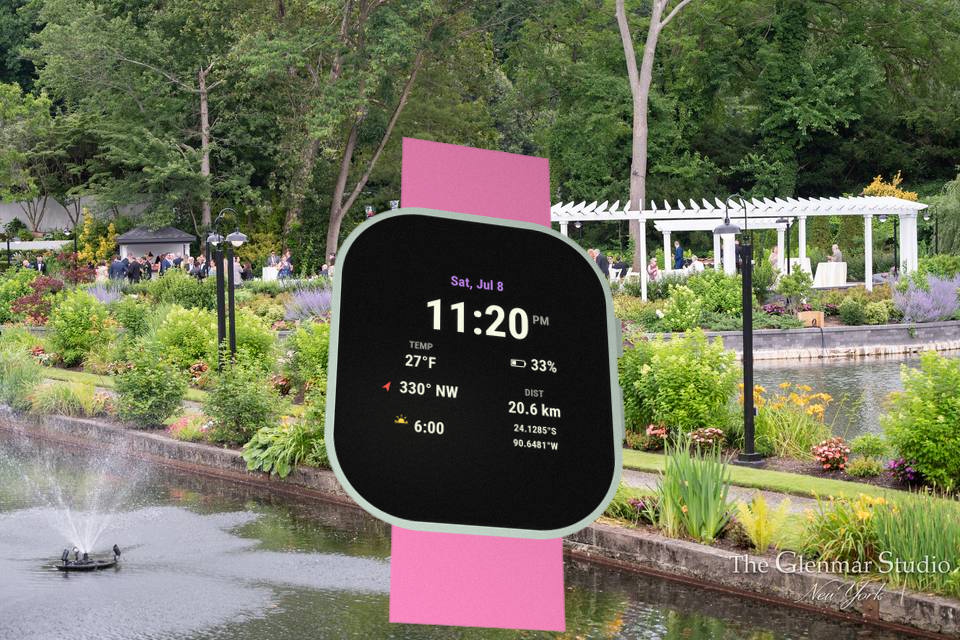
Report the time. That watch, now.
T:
11:20
